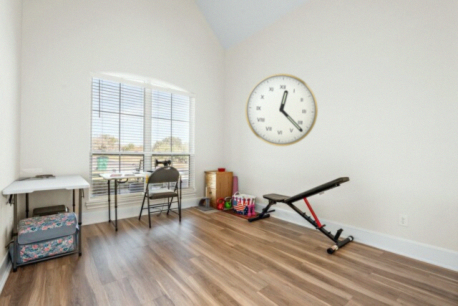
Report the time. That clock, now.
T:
12:22
